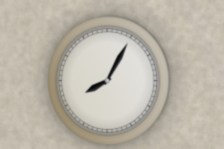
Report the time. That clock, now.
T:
8:05
